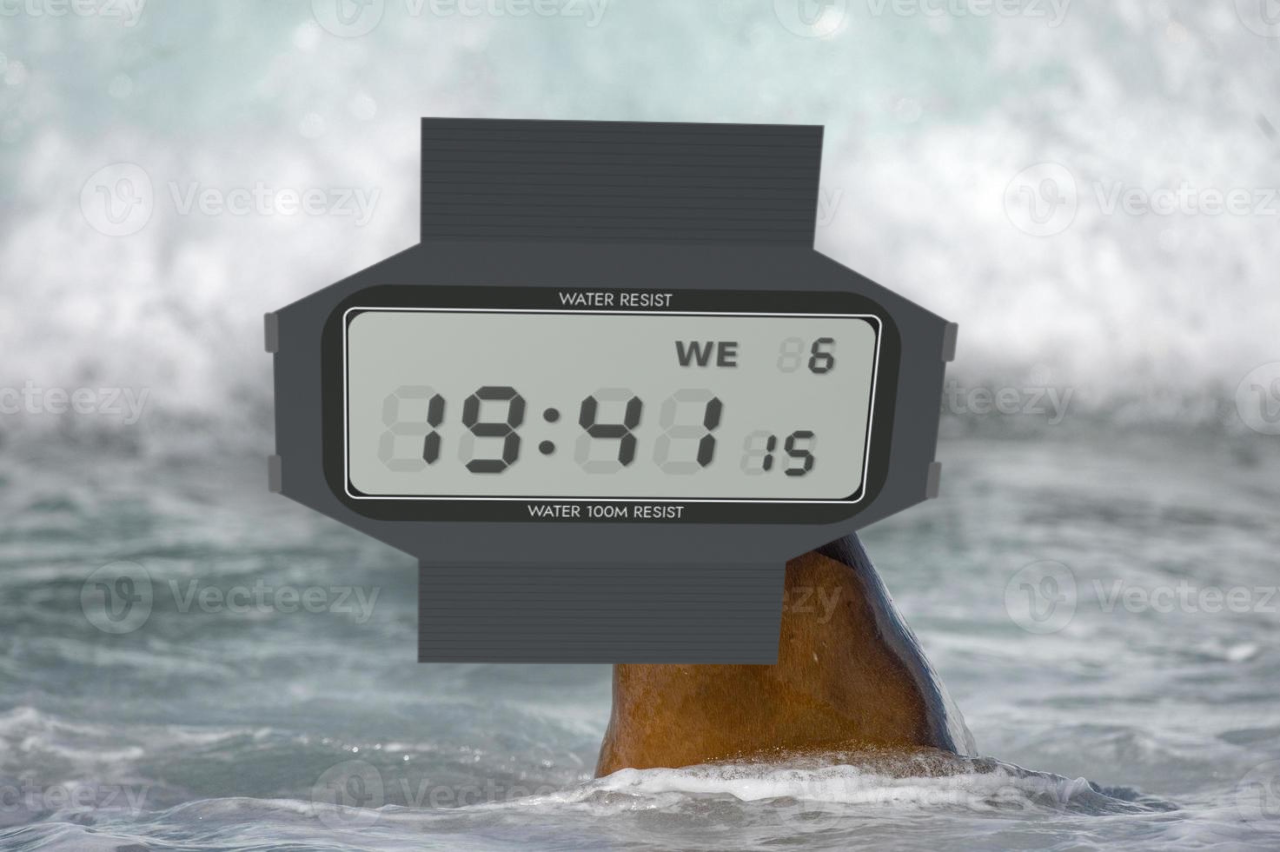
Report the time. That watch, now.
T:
19:41:15
